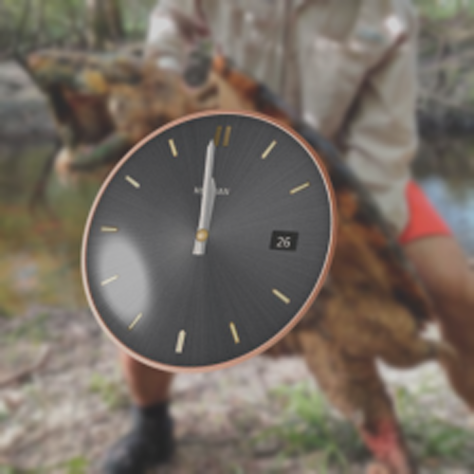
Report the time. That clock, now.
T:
11:59
